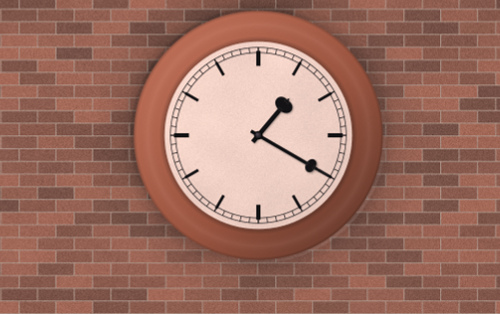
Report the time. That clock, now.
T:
1:20
